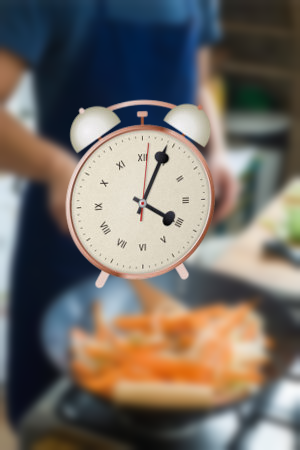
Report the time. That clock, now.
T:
4:04:01
